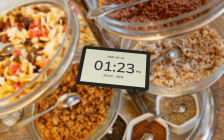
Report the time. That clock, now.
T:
1:23
